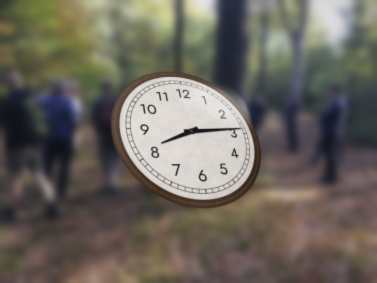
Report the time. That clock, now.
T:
8:14
